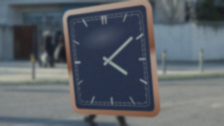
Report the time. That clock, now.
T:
4:09
